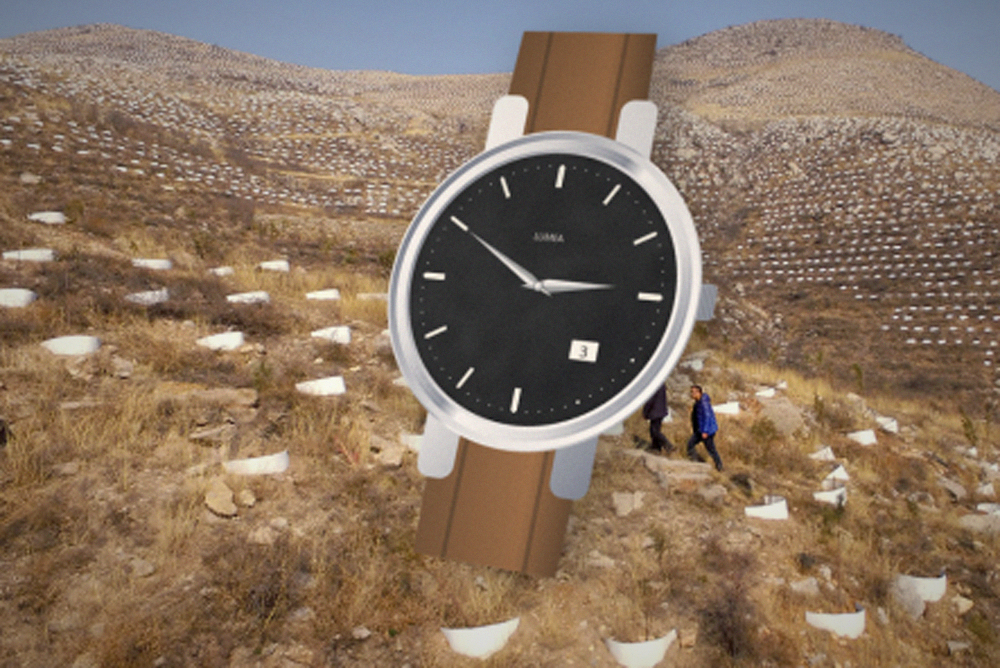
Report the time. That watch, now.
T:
2:50
